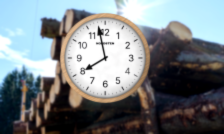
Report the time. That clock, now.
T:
7:58
